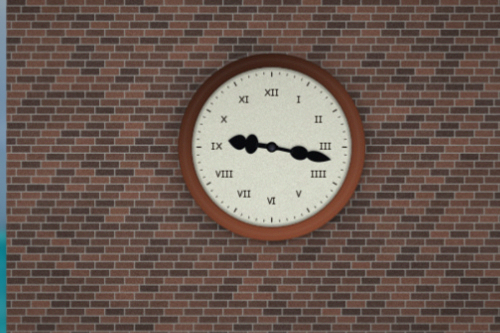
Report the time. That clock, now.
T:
9:17
